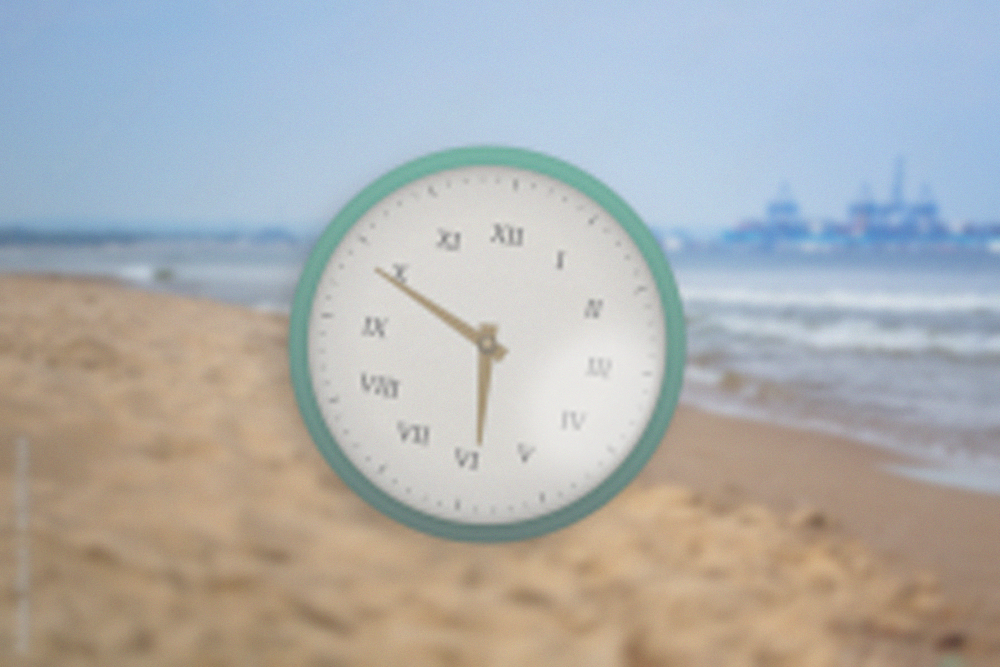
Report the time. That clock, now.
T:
5:49
